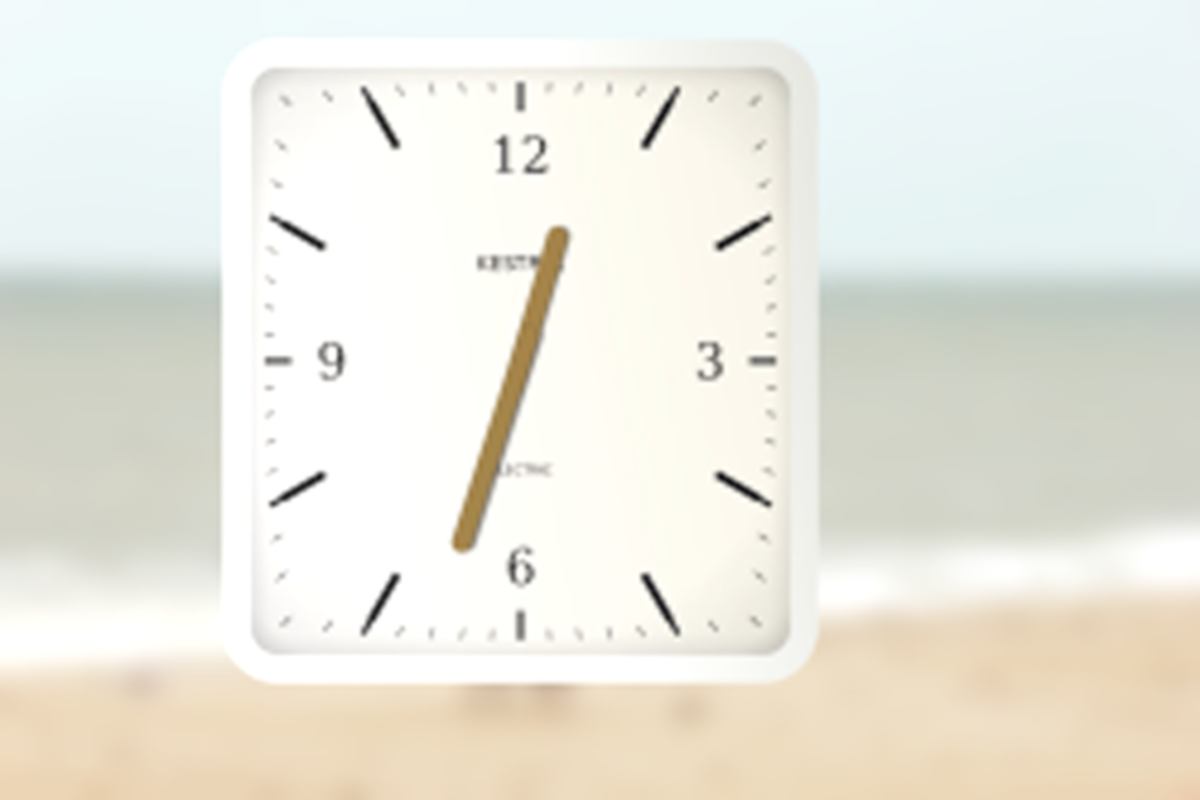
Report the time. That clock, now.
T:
12:33
